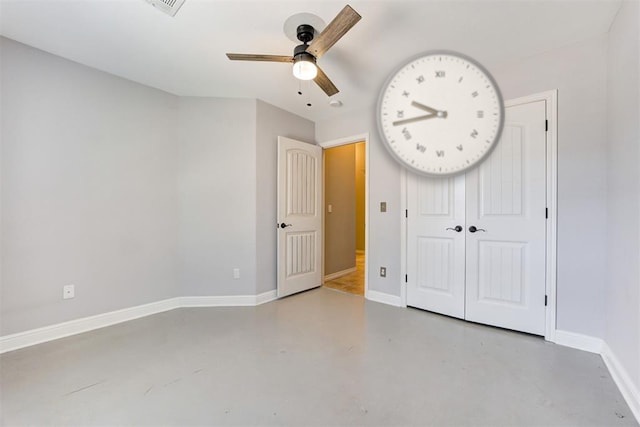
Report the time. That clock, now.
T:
9:43
